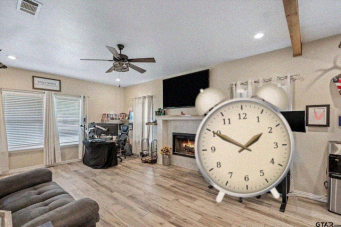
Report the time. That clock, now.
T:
1:50
